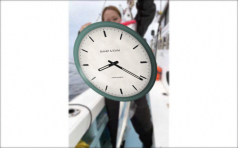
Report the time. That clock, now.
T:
8:21
